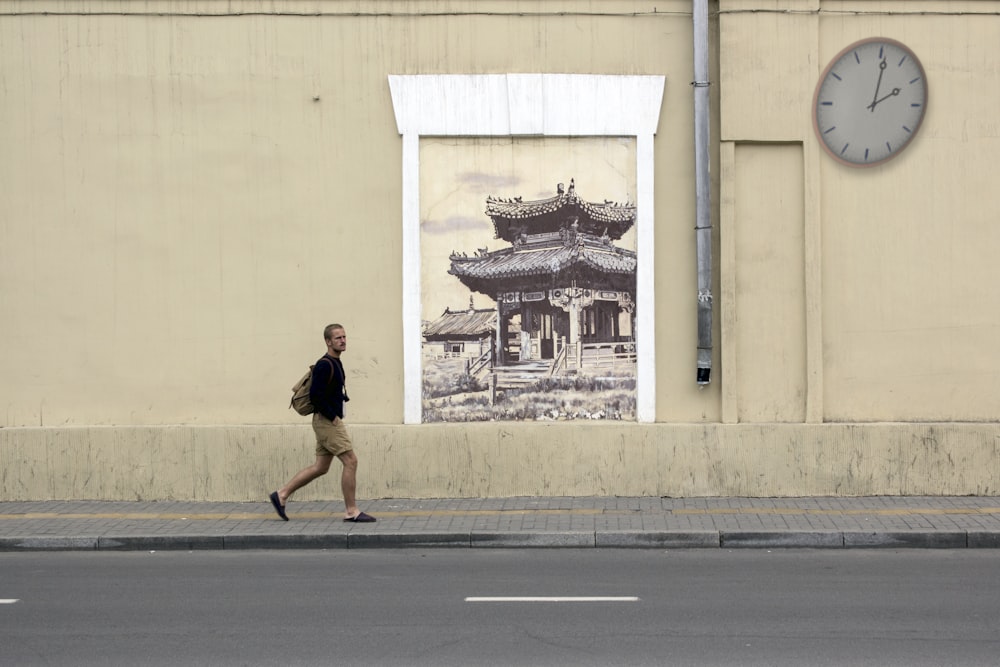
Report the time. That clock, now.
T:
2:01
